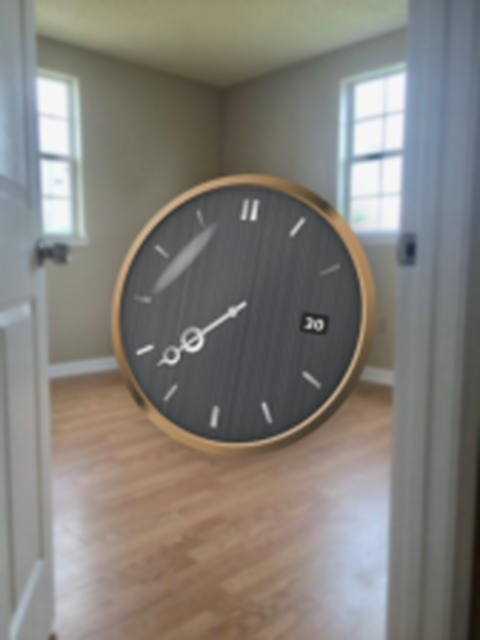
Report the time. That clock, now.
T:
7:38
